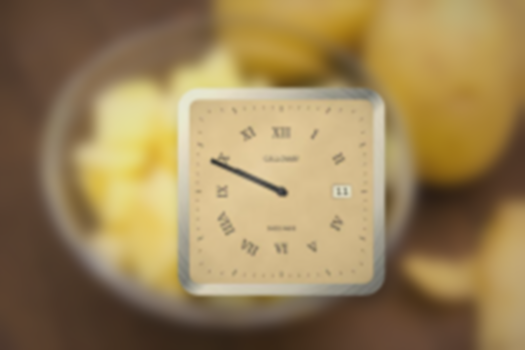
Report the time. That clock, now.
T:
9:49
